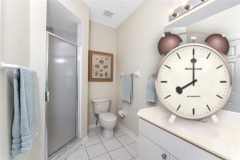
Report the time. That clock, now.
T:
8:00
